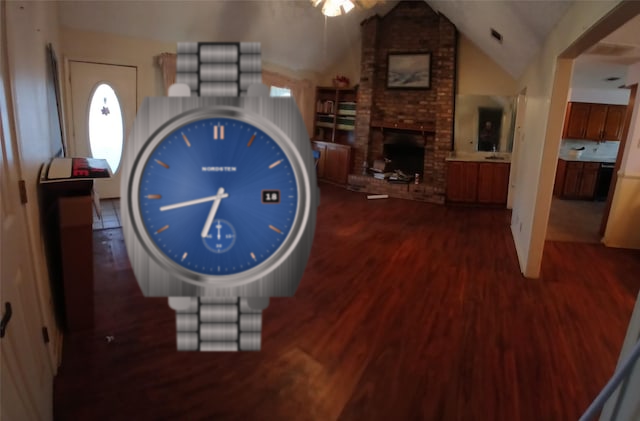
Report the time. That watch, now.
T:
6:43
